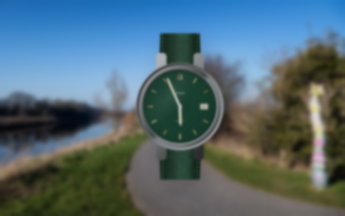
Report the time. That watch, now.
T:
5:56
